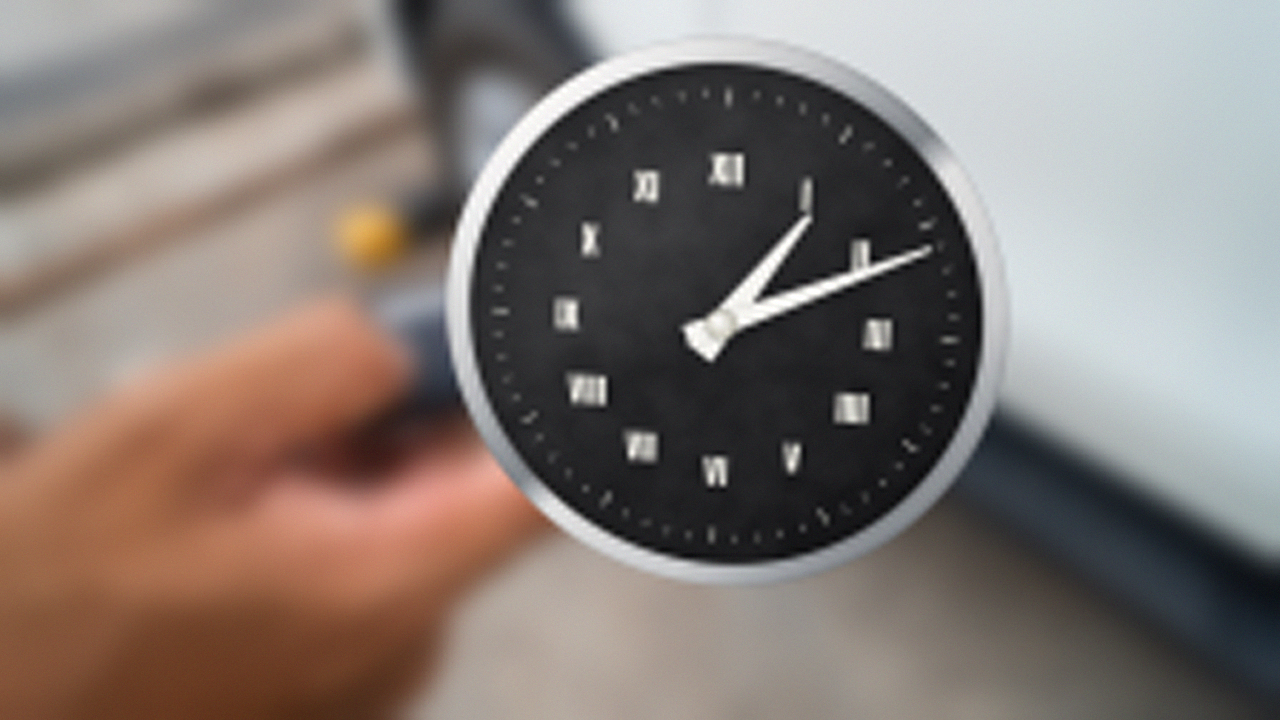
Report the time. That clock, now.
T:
1:11
